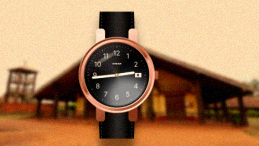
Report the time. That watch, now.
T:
2:44
